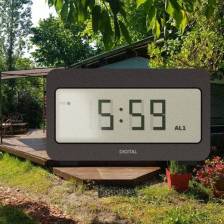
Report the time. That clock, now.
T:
5:59
